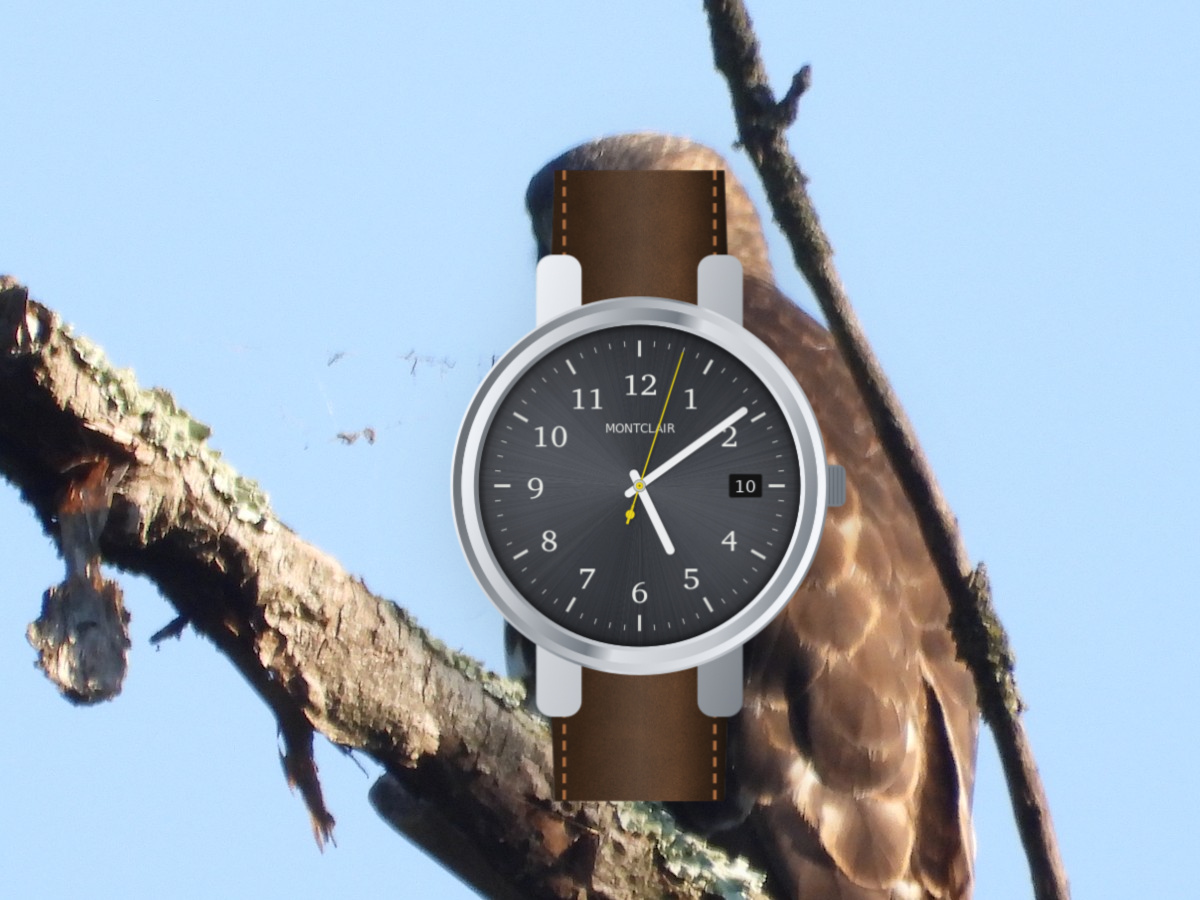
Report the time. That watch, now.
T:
5:09:03
